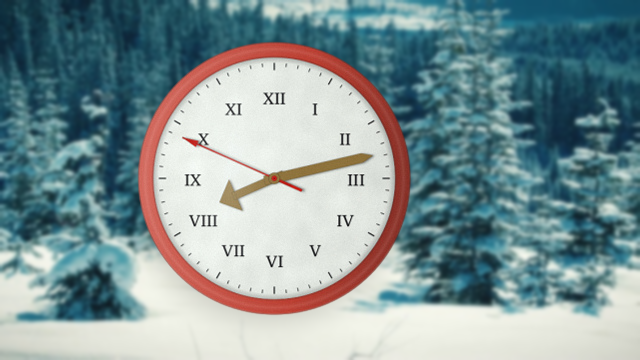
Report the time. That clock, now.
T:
8:12:49
